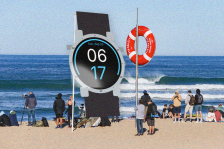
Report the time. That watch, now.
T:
6:17
